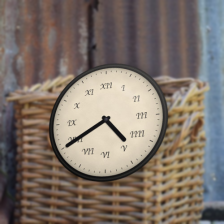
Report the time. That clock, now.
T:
4:40
